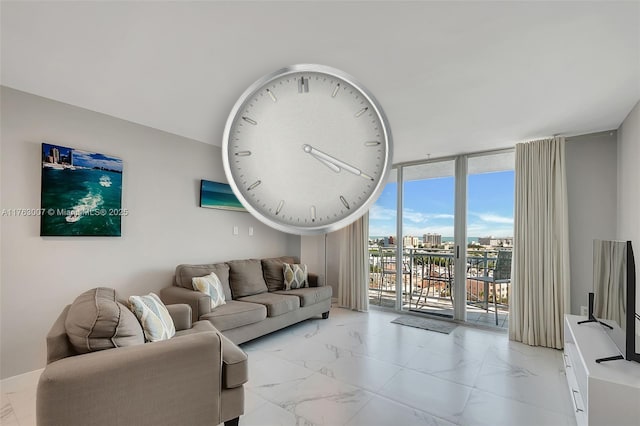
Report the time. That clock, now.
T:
4:20
